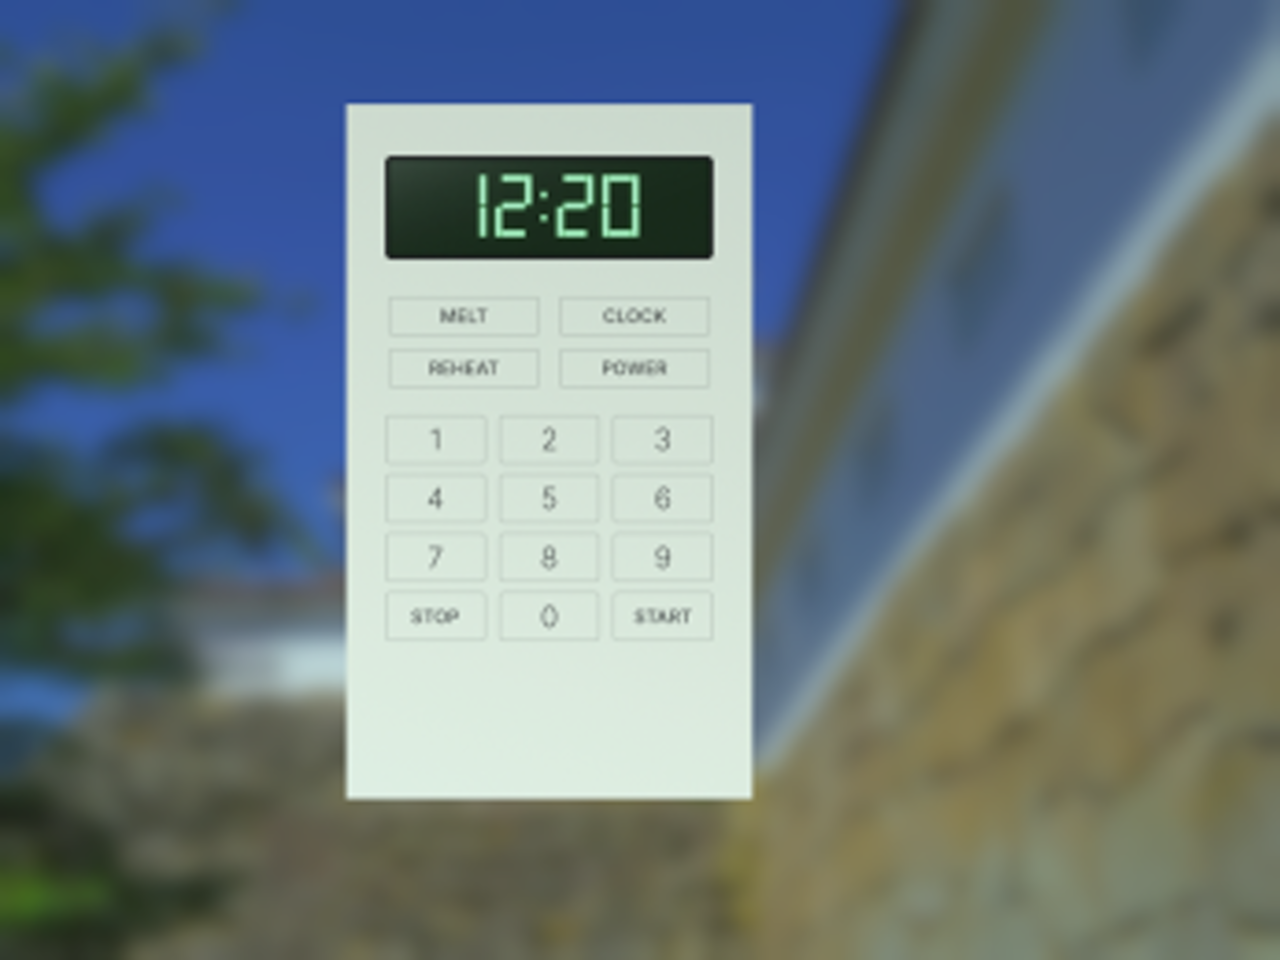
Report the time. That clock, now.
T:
12:20
